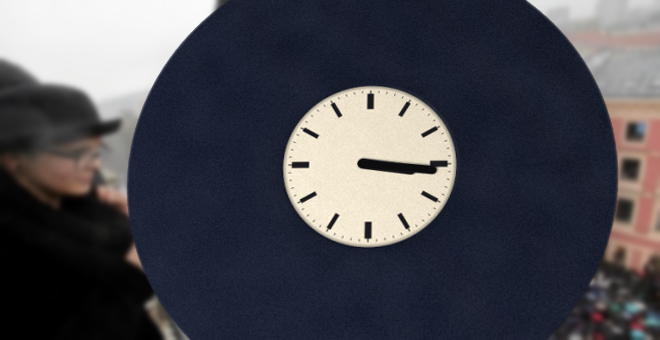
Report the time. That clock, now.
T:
3:16
